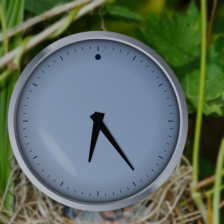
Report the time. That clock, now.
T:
6:24
